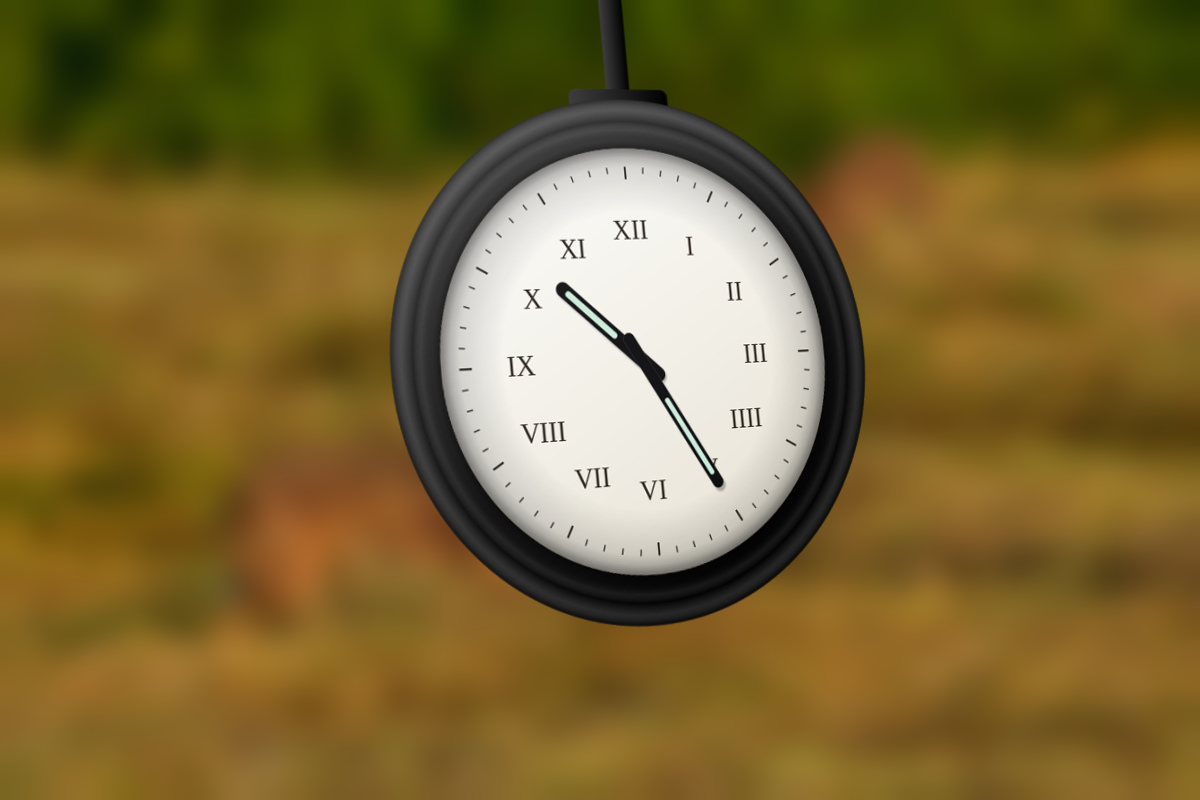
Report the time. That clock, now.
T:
10:25
